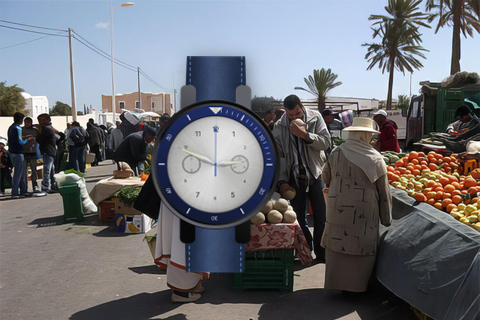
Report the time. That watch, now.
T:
2:49
